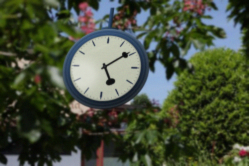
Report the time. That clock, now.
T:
5:09
